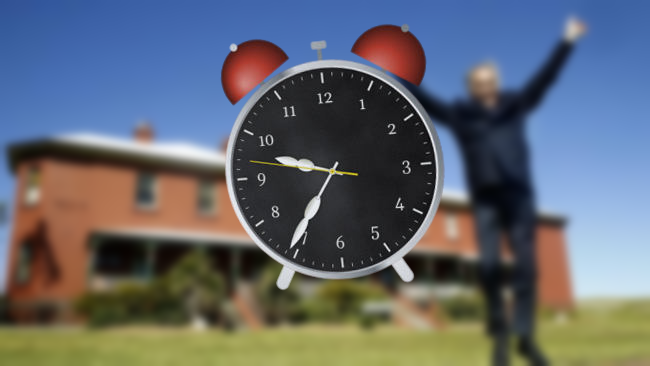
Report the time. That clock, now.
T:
9:35:47
